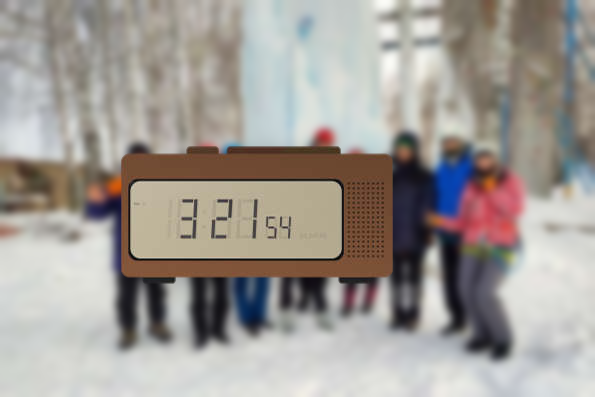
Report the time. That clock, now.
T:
3:21:54
